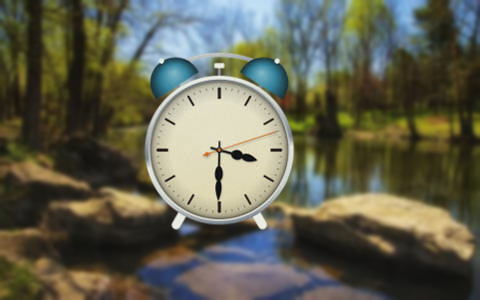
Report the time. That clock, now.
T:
3:30:12
